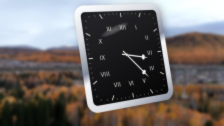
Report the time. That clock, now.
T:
3:23
